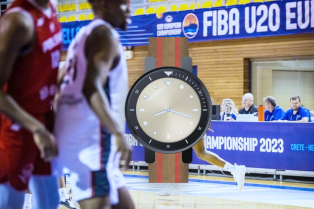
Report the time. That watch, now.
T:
8:18
